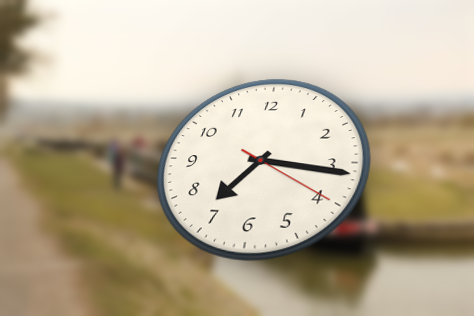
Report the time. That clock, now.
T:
7:16:20
